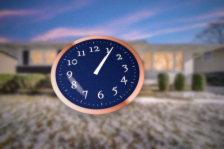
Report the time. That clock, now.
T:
1:06
